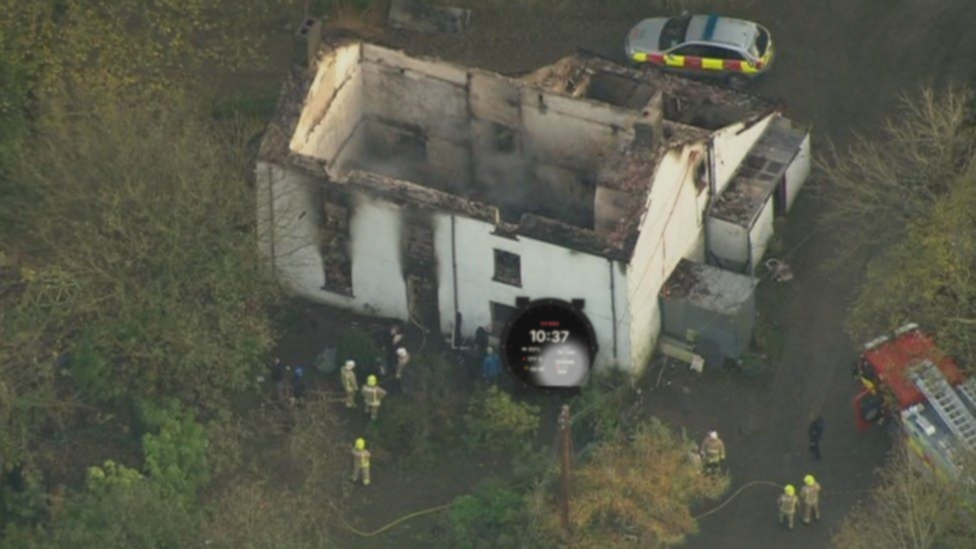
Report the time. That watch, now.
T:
10:37
